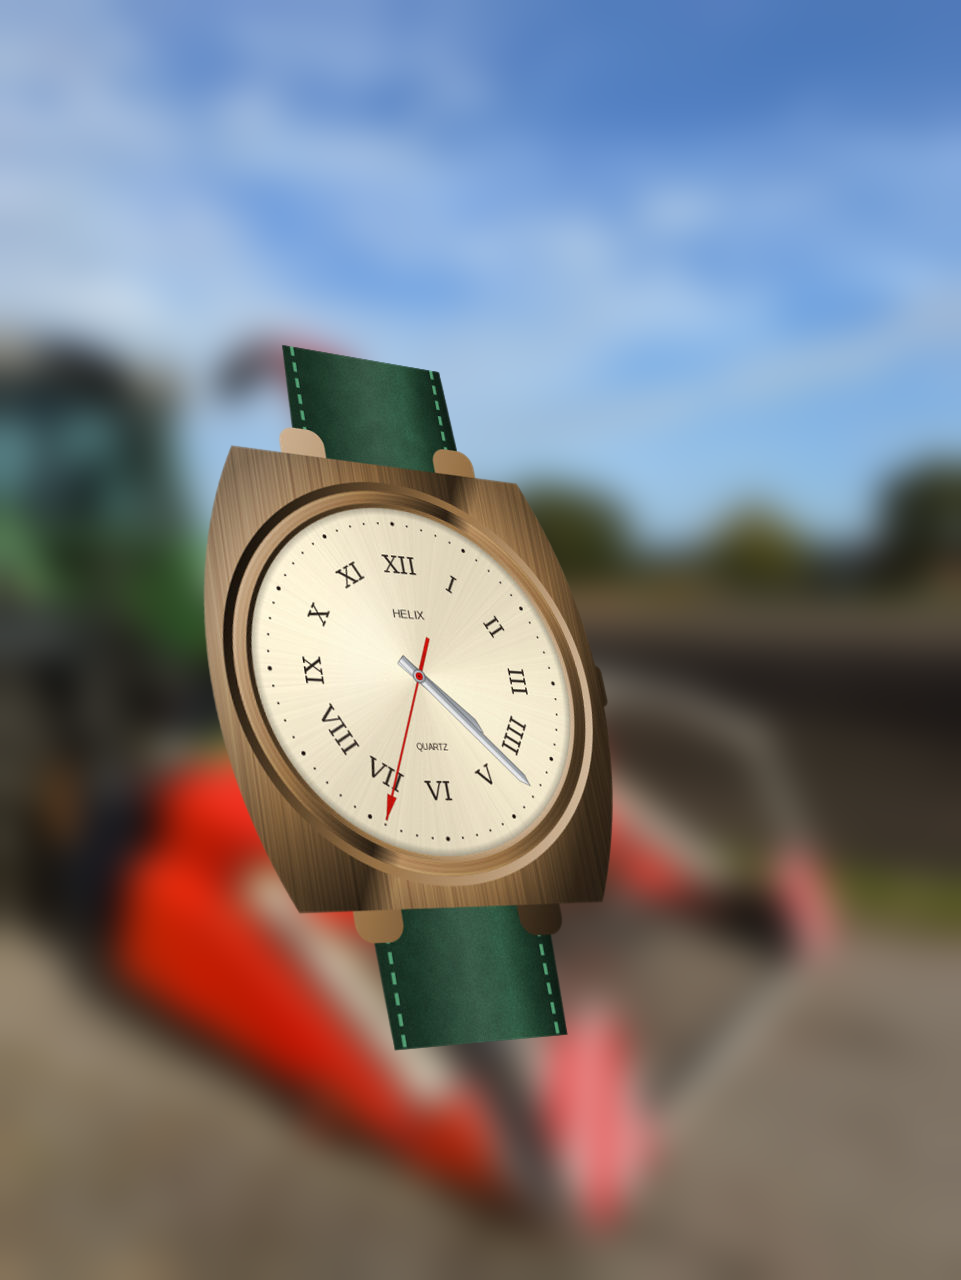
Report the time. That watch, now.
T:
4:22:34
